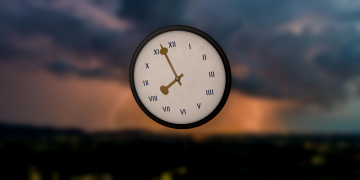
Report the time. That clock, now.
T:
7:57
